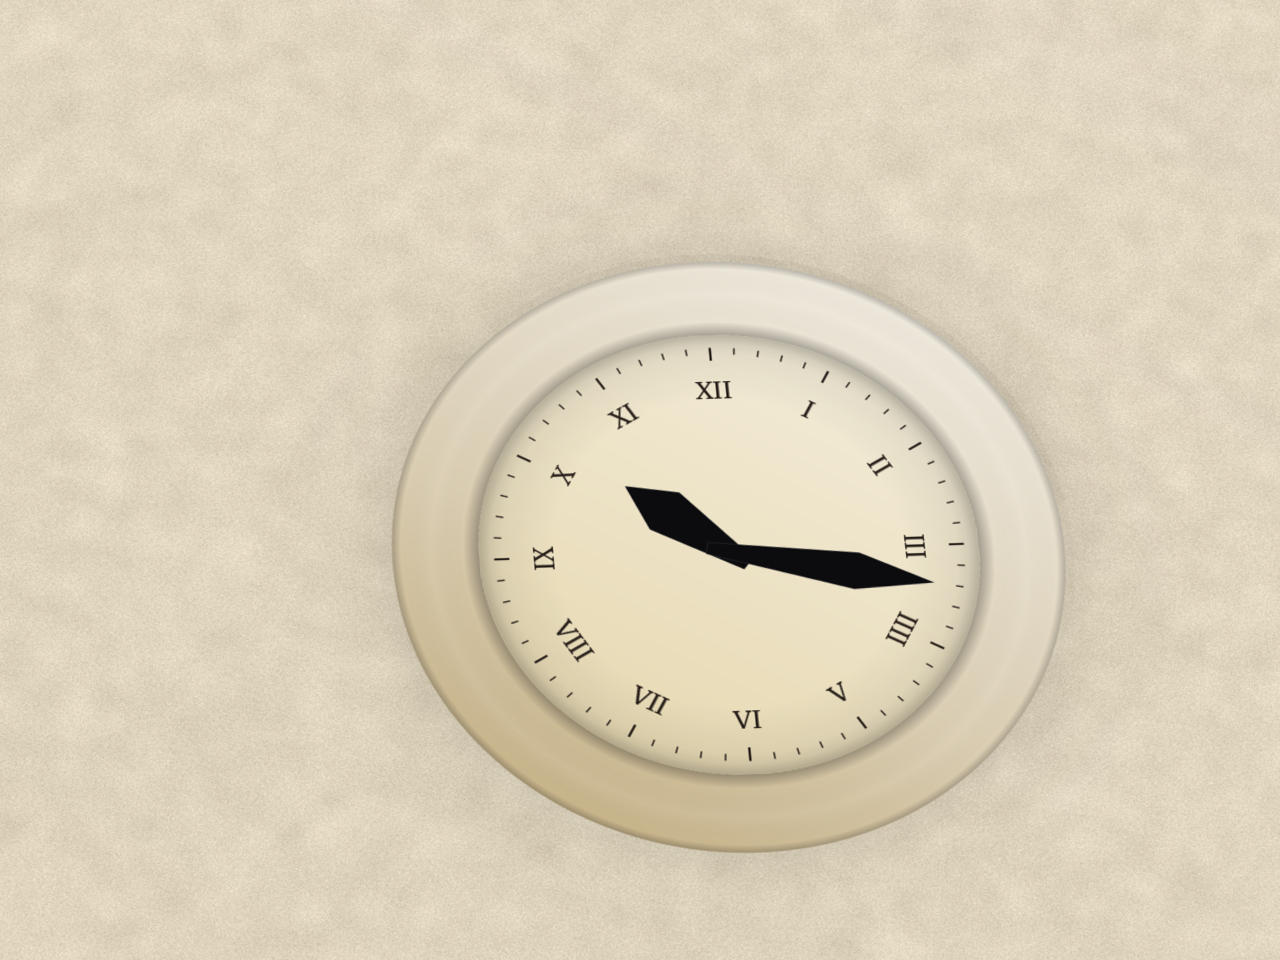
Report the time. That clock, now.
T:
10:17
